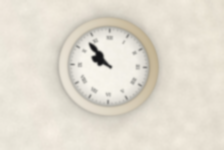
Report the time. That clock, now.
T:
9:53
